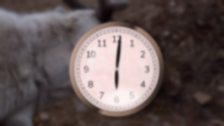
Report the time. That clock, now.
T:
6:01
